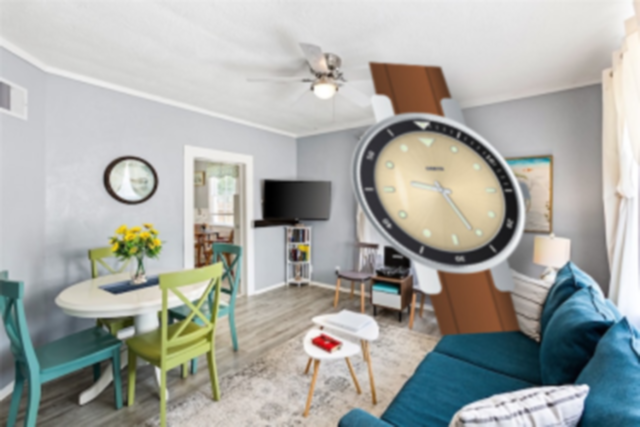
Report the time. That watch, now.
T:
9:26
